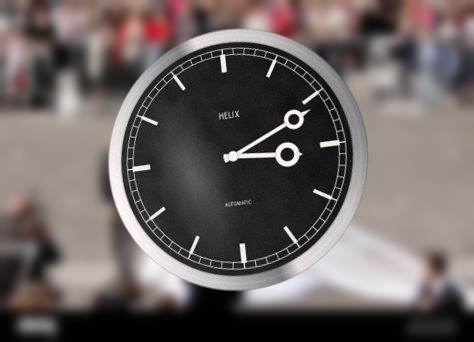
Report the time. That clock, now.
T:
3:11
